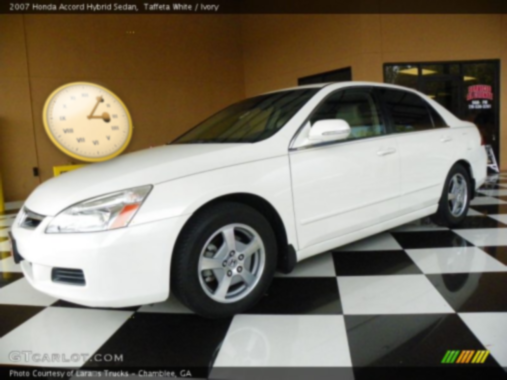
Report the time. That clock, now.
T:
3:06
